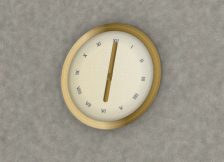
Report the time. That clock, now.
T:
6:00
